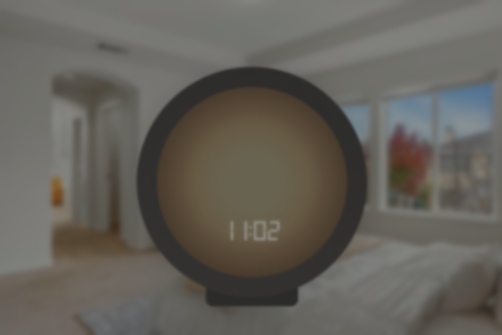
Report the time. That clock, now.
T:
11:02
